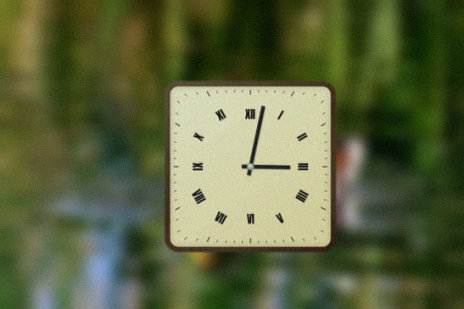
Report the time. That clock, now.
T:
3:02
